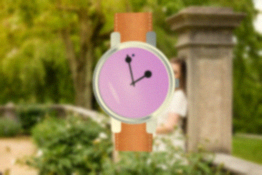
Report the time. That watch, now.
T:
1:58
